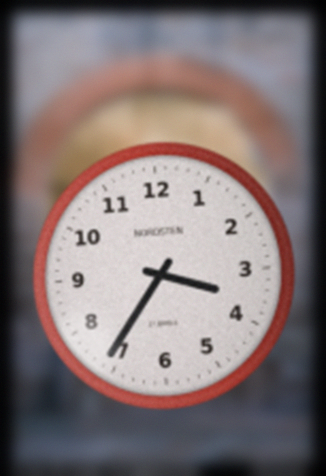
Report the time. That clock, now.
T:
3:36
